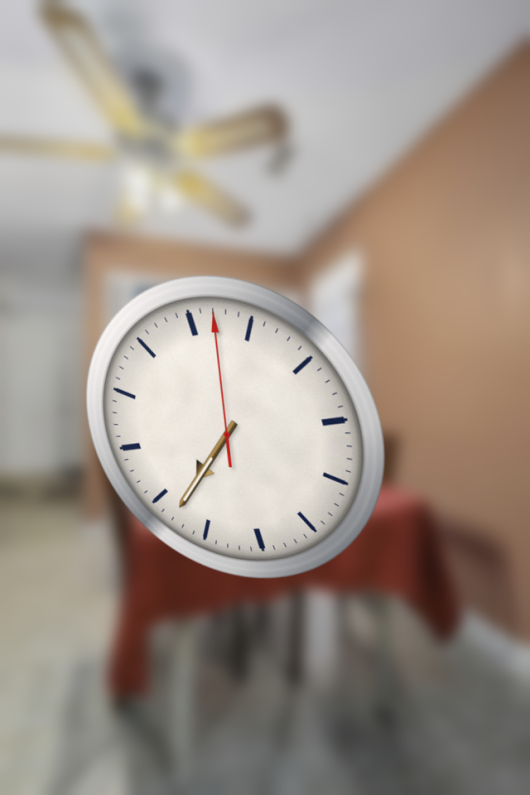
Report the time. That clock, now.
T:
7:38:02
